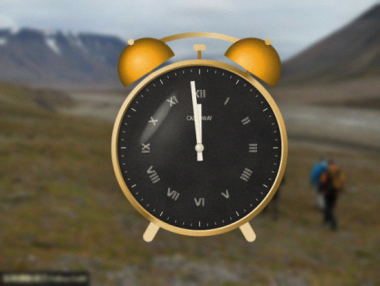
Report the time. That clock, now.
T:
11:59
